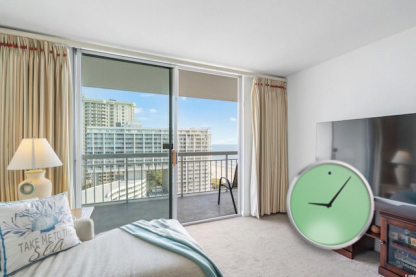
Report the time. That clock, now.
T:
9:06
